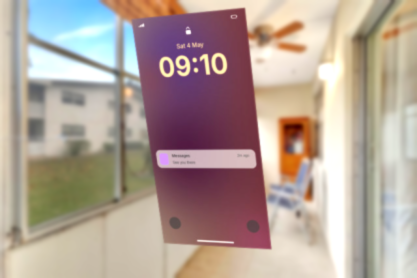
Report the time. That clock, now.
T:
9:10
